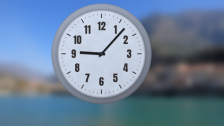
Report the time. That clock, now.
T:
9:07
